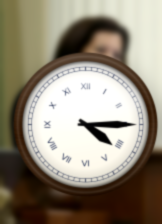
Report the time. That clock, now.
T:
4:15
